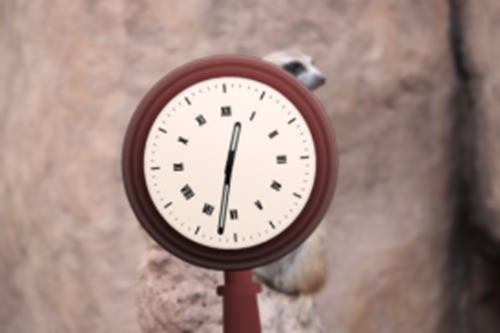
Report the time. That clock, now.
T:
12:32
